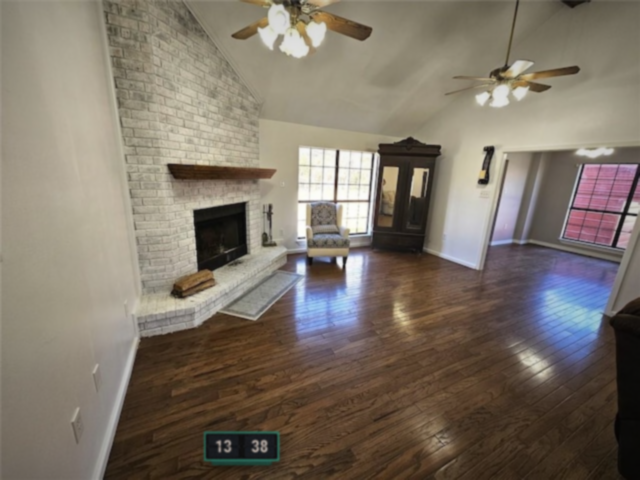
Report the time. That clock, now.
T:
13:38
